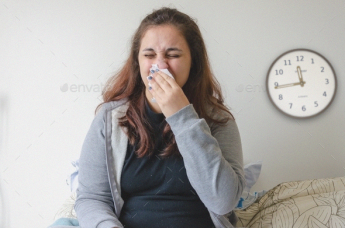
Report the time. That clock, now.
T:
11:44
